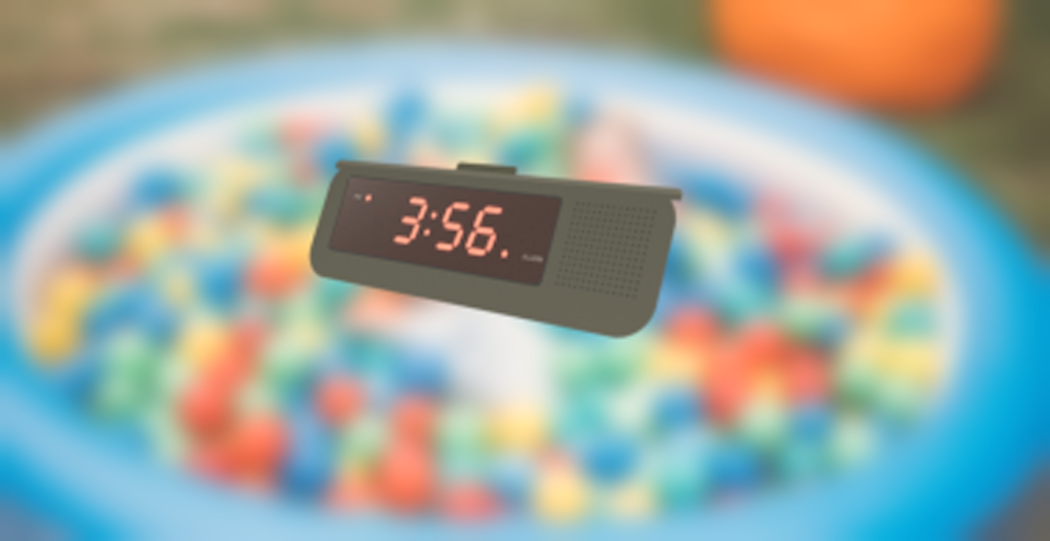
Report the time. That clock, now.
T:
3:56
